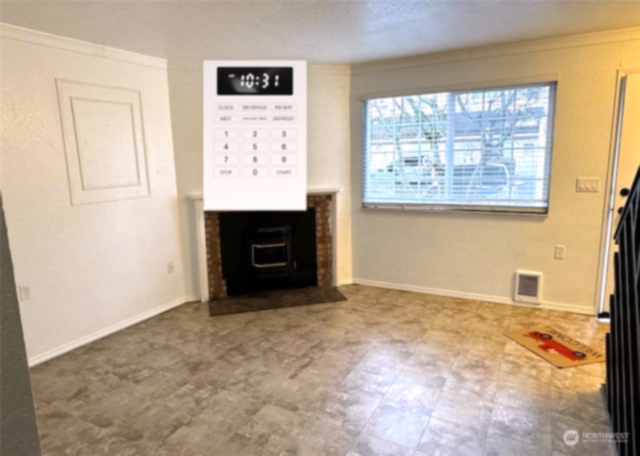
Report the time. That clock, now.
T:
10:31
